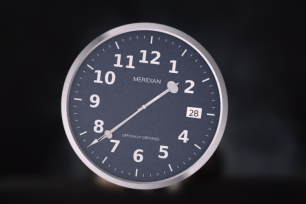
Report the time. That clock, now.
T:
1:37:38
